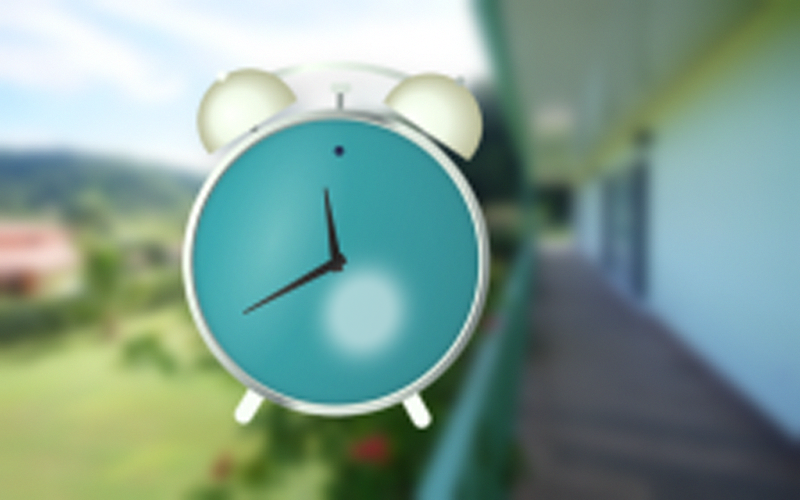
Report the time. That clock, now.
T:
11:40
